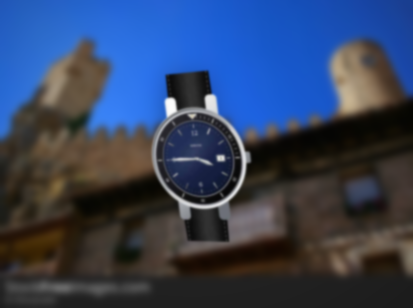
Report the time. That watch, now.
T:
3:45
